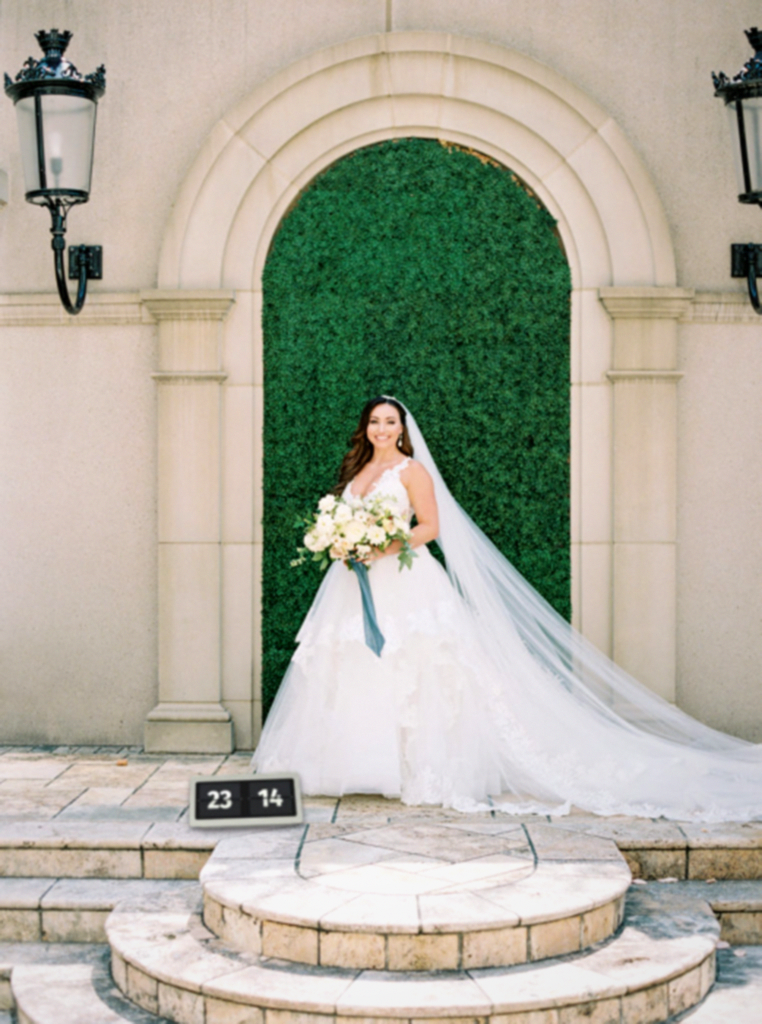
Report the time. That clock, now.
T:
23:14
